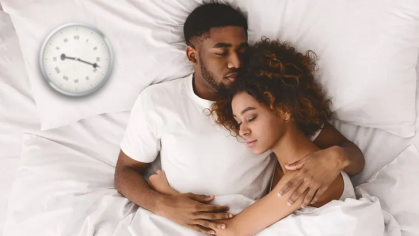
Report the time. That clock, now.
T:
9:18
